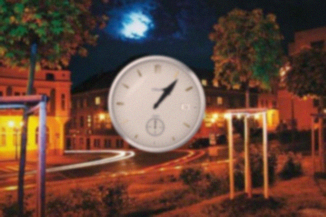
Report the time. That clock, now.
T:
1:06
